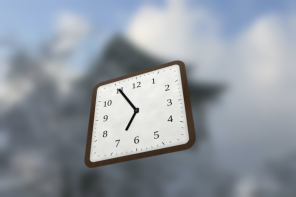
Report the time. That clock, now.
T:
6:55
